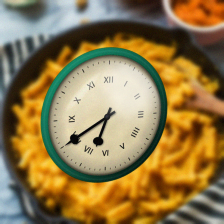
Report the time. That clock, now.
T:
6:40
